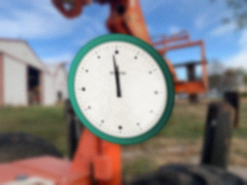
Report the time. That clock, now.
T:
11:59
